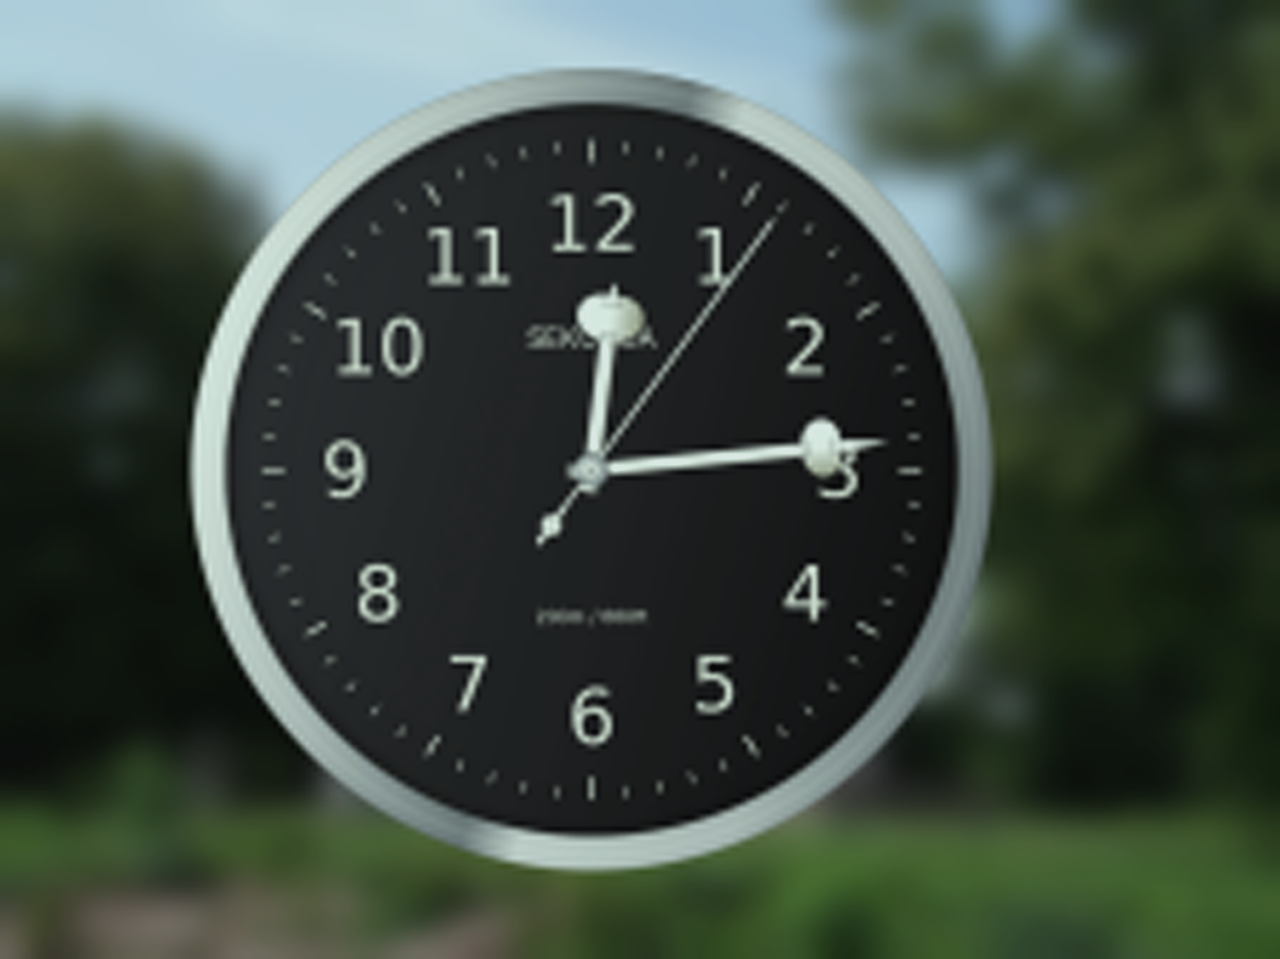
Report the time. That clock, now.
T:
12:14:06
